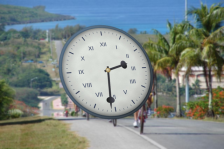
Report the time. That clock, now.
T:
2:31
